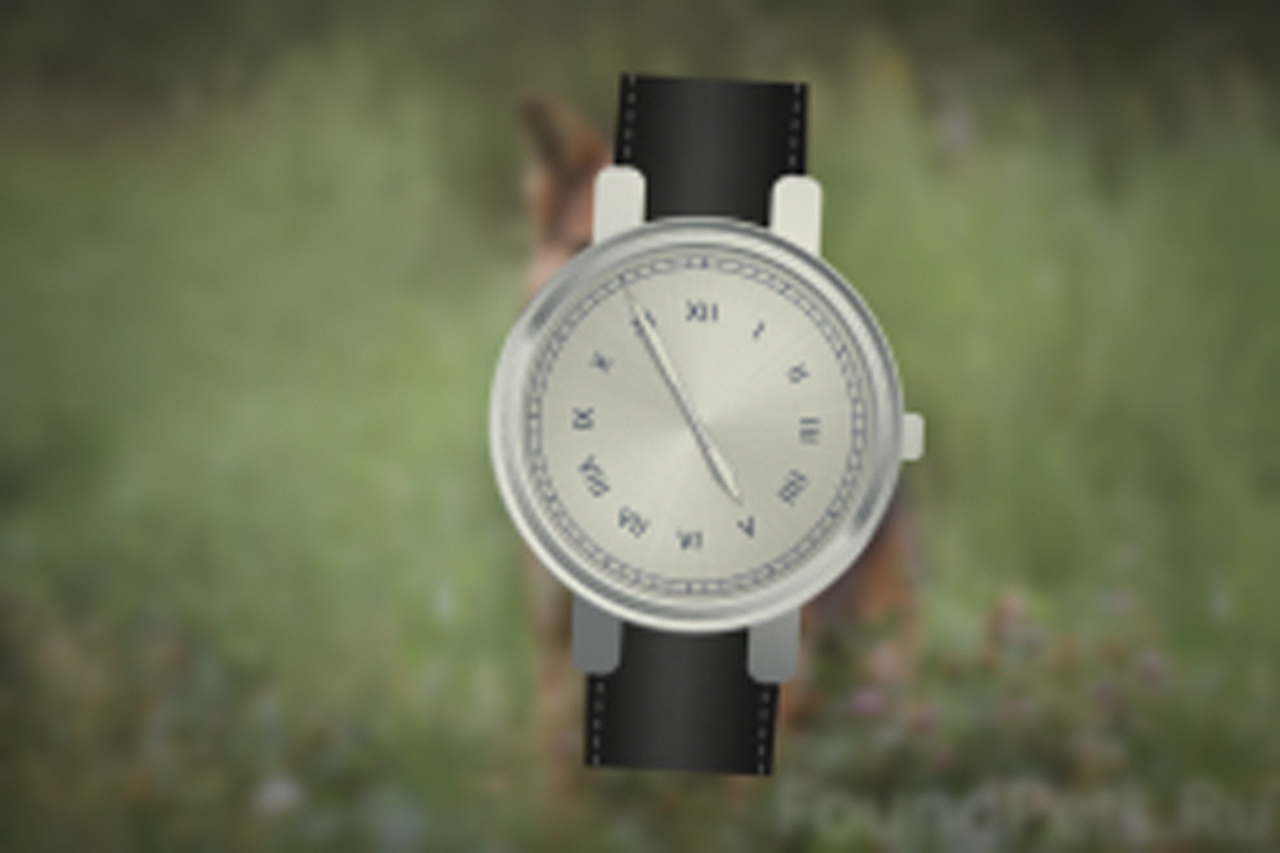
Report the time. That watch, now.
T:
4:55
